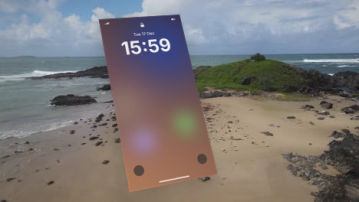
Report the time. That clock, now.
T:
15:59
